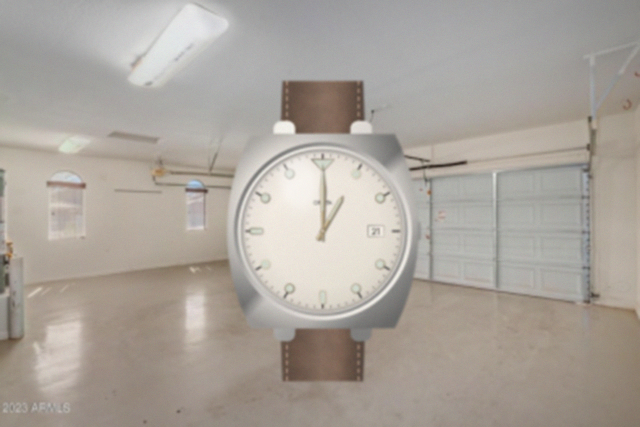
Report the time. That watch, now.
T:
1:00
